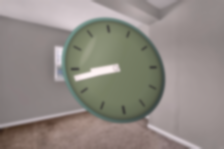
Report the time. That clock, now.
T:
8:43
